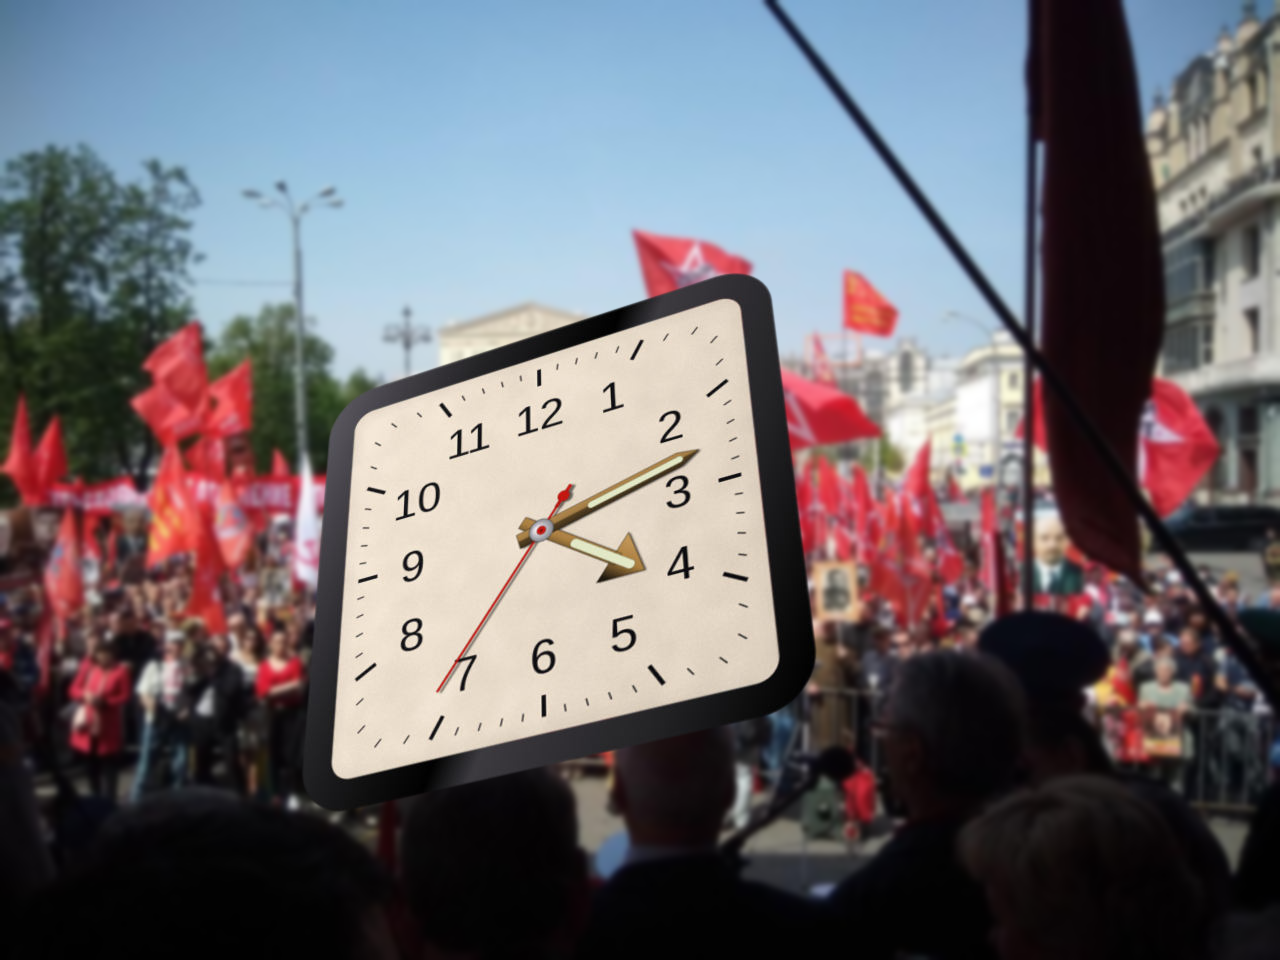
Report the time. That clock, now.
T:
4:12:36
